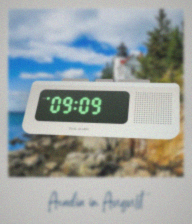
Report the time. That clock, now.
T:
9:09
